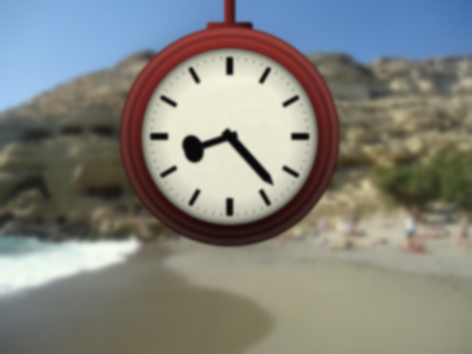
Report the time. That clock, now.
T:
8:23
